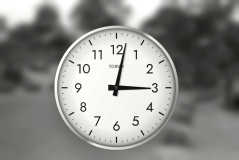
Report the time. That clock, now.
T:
3:02
